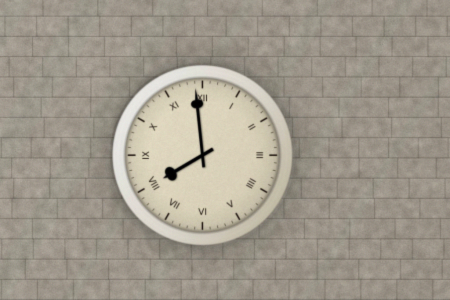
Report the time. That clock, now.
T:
7:59
